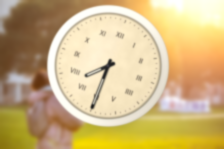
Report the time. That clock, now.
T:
7:30
